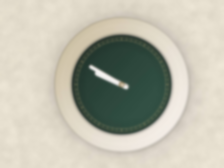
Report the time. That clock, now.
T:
9:50
